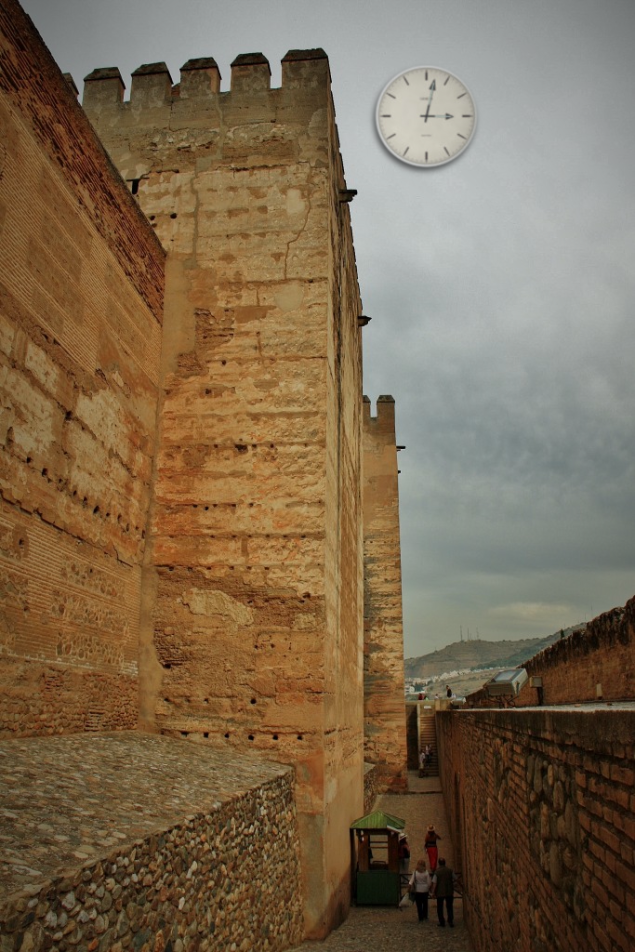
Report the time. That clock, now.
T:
3:02
